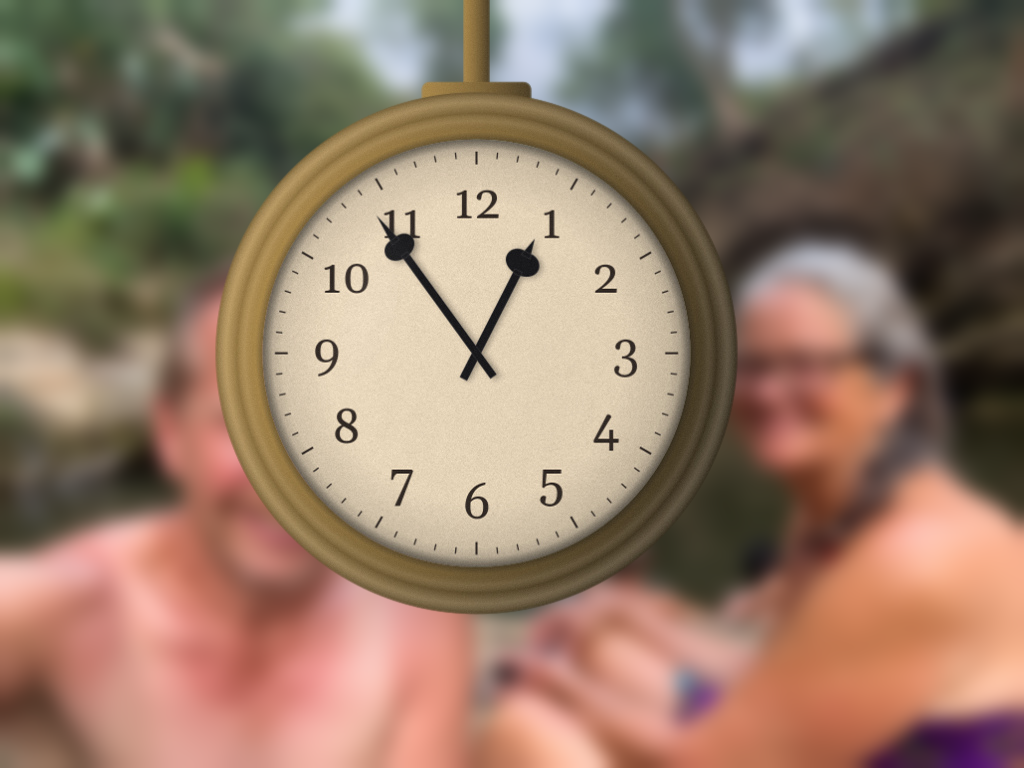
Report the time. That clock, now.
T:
12:54
